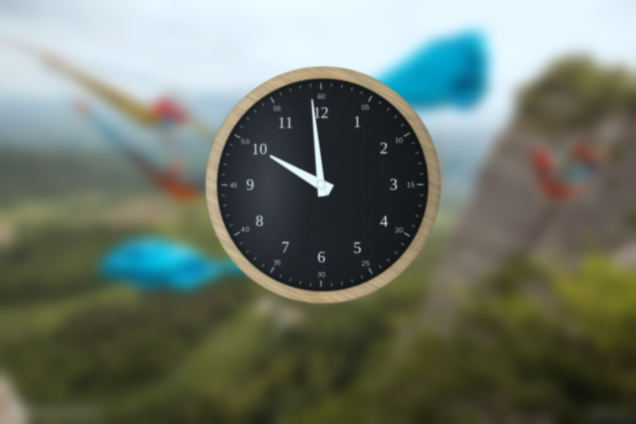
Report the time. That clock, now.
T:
9:59
